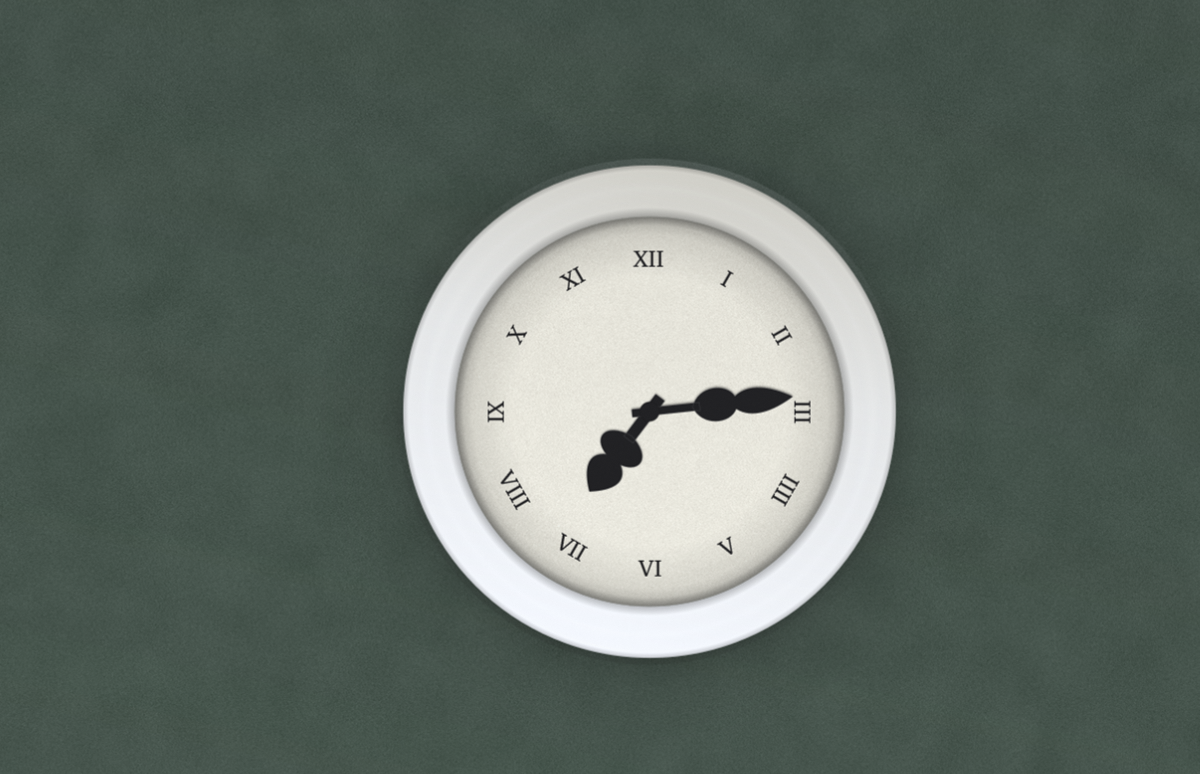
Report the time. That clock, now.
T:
7:14
